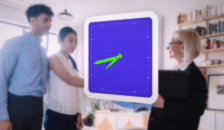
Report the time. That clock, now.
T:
7:43
